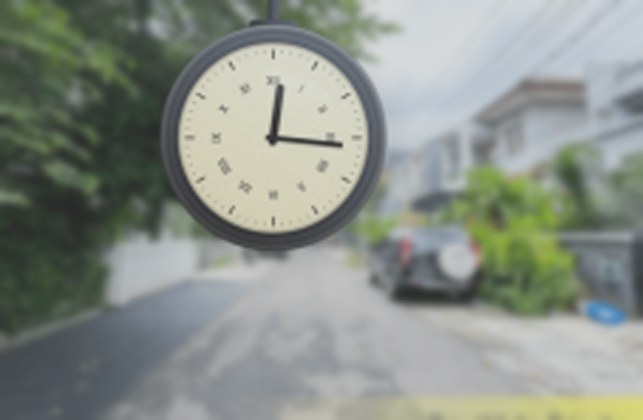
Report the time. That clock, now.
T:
12:16
